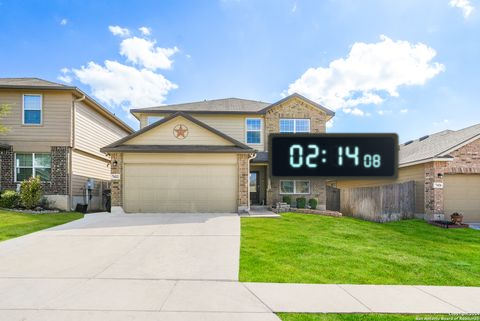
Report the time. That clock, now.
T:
2:14:08
